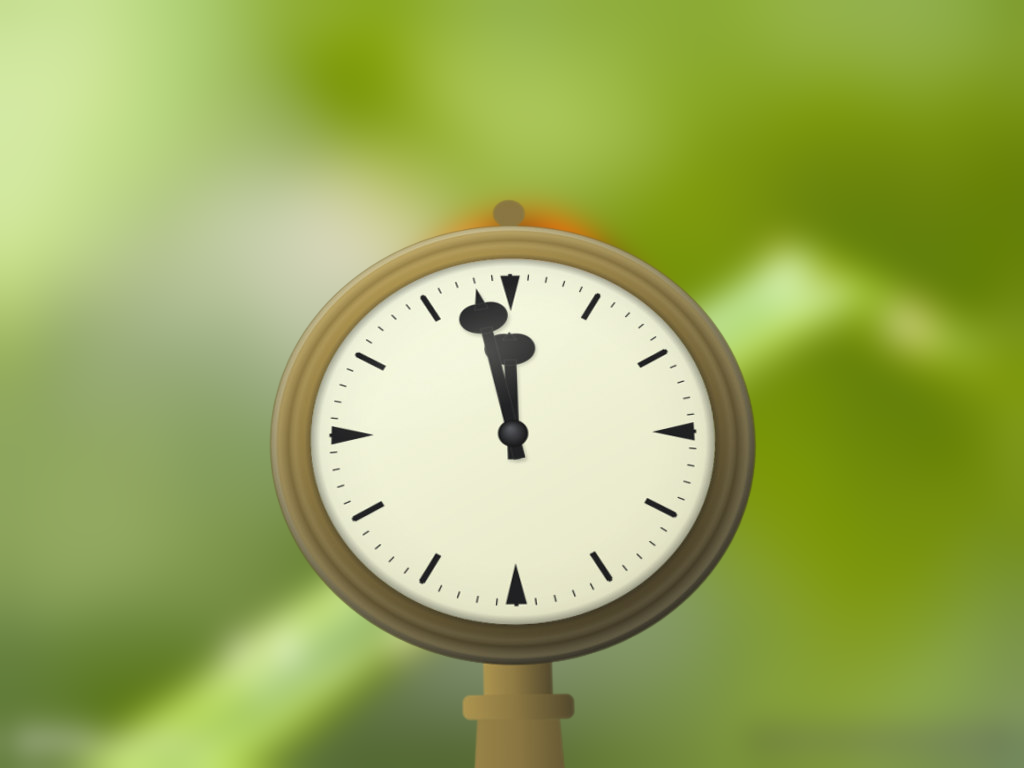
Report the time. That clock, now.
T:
11:58
